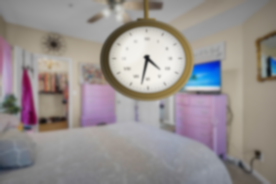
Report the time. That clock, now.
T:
4:32
